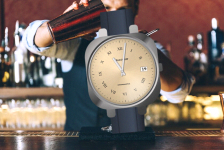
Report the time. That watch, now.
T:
11:02
